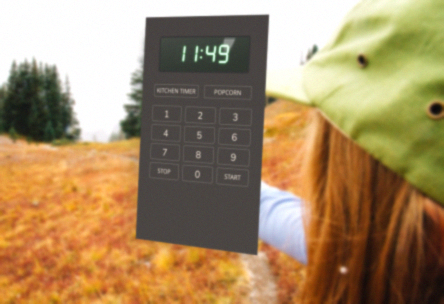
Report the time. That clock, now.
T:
11:49
